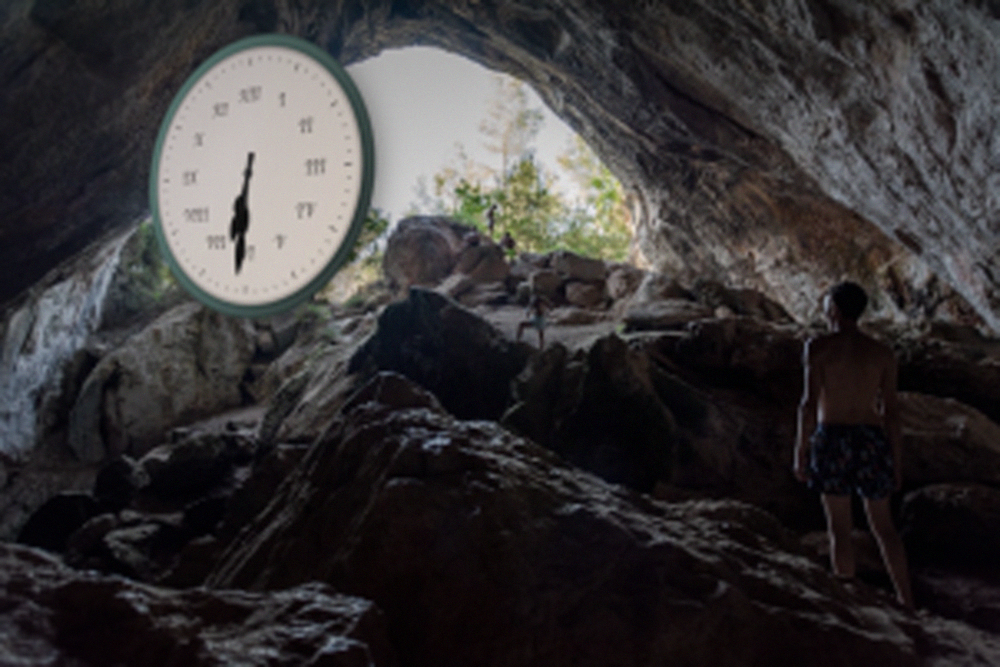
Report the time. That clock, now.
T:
6:31
